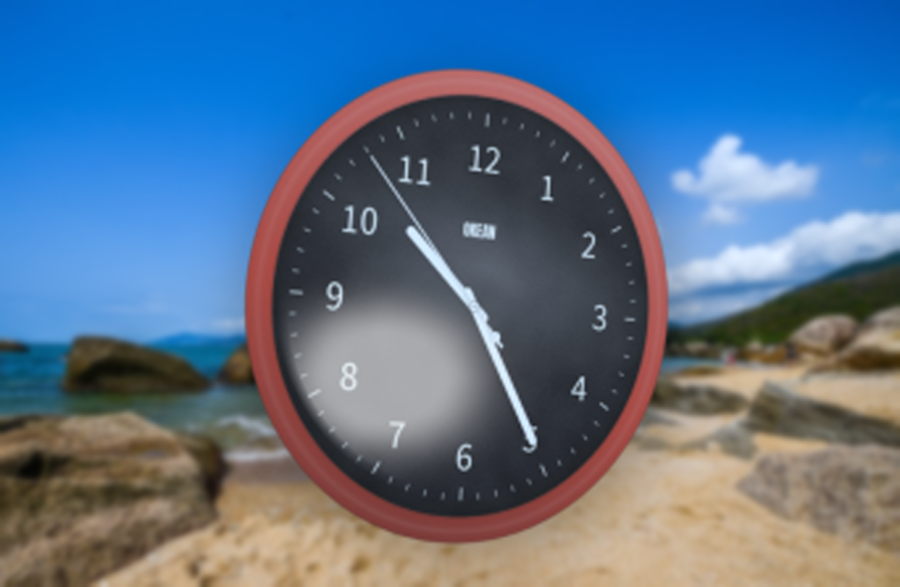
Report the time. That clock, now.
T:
10:24:53
